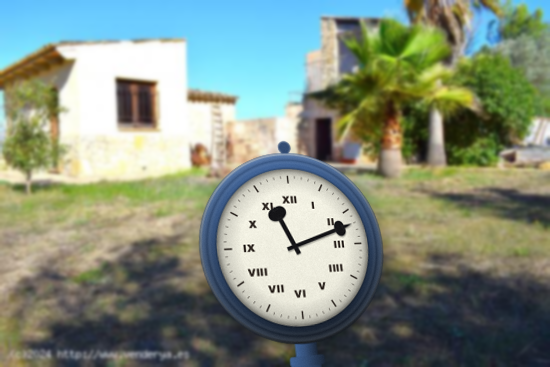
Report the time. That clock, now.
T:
11:12
